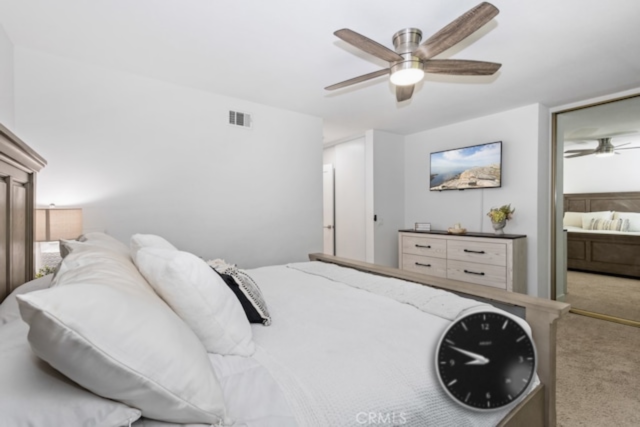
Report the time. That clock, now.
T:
8:49
